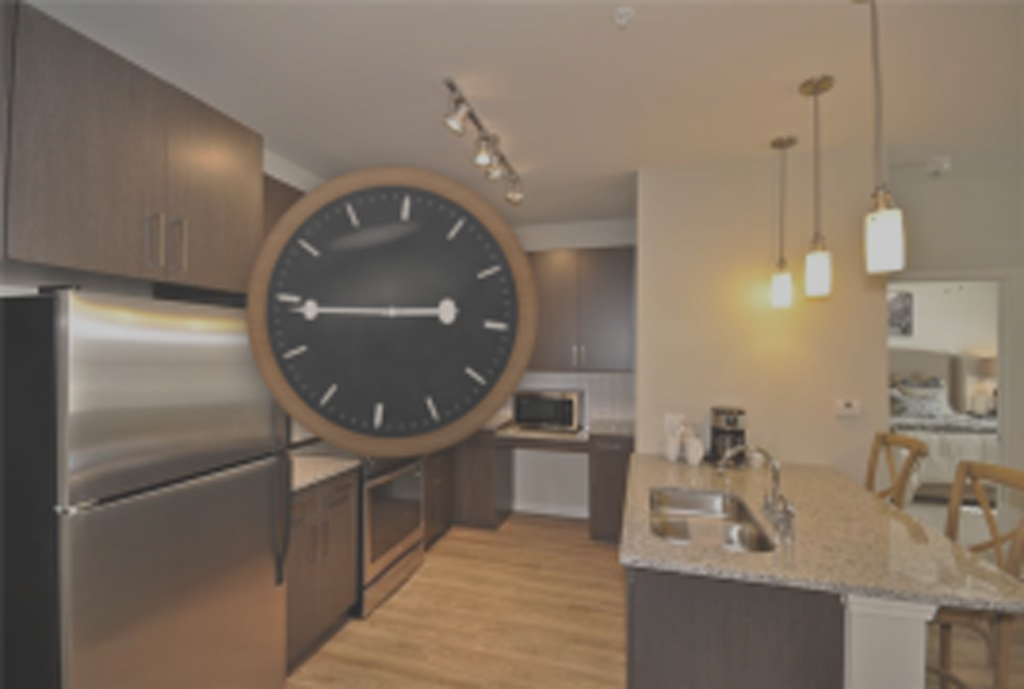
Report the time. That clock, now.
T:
2:44
